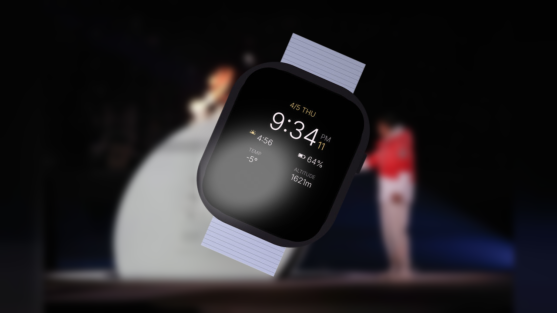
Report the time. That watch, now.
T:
9:34:11
